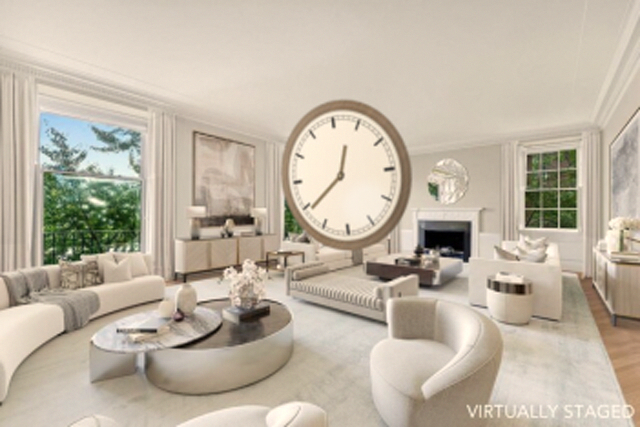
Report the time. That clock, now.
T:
12:39
